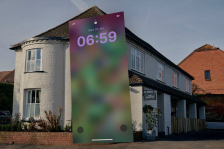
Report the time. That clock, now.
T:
6:59
